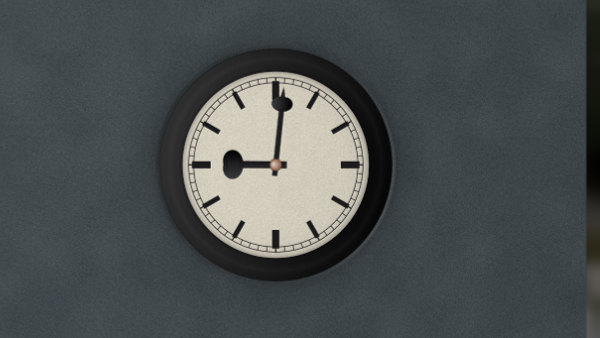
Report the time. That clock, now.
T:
9:01
